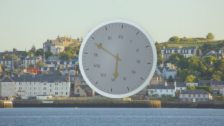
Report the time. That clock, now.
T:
5:49
